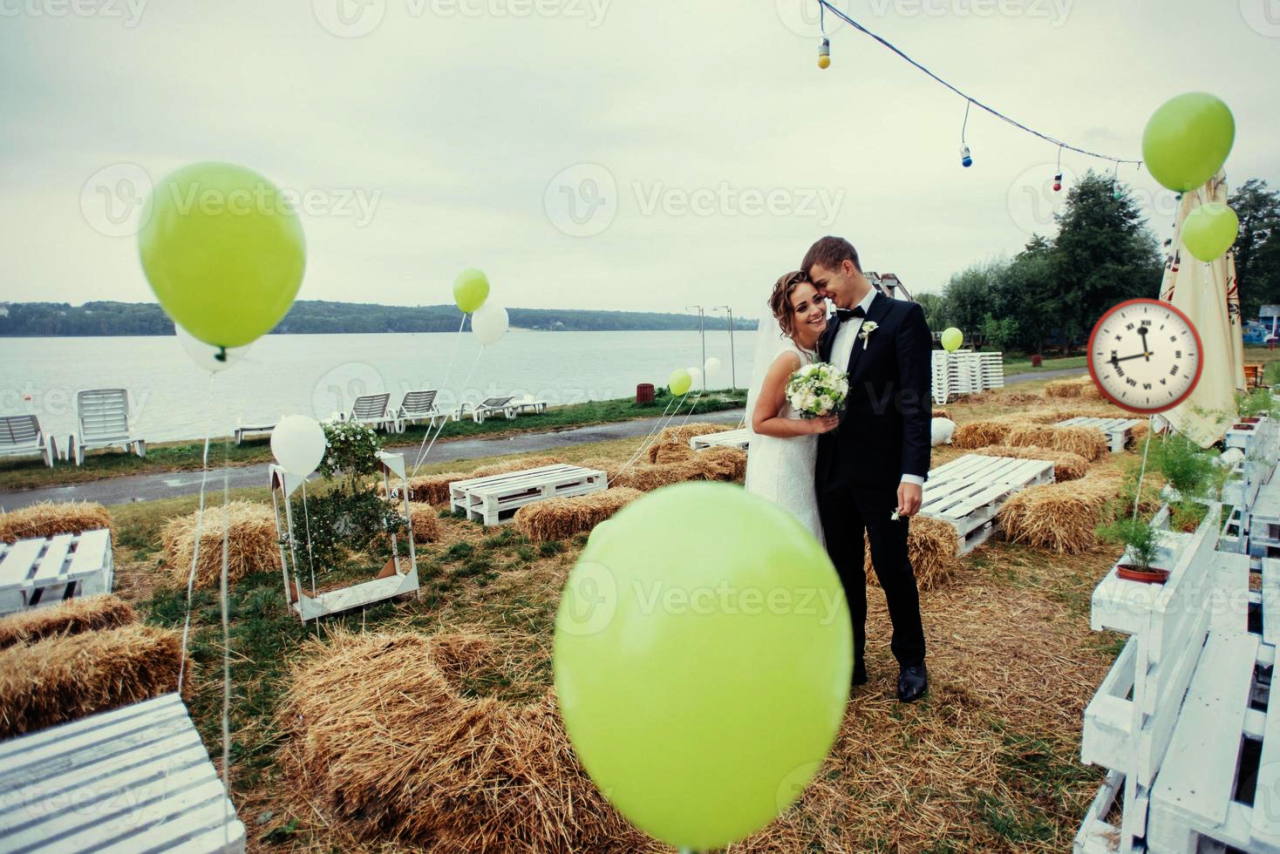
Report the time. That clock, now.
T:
11:43
